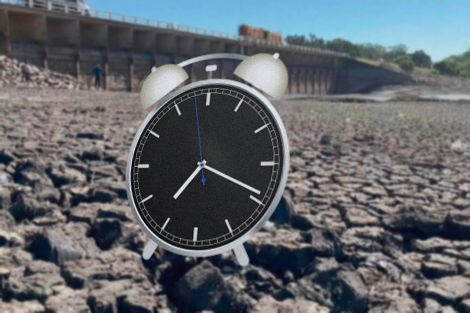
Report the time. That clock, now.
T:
7:18:58
